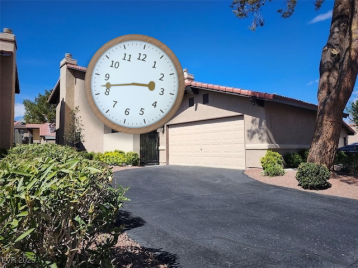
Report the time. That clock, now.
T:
2:42
